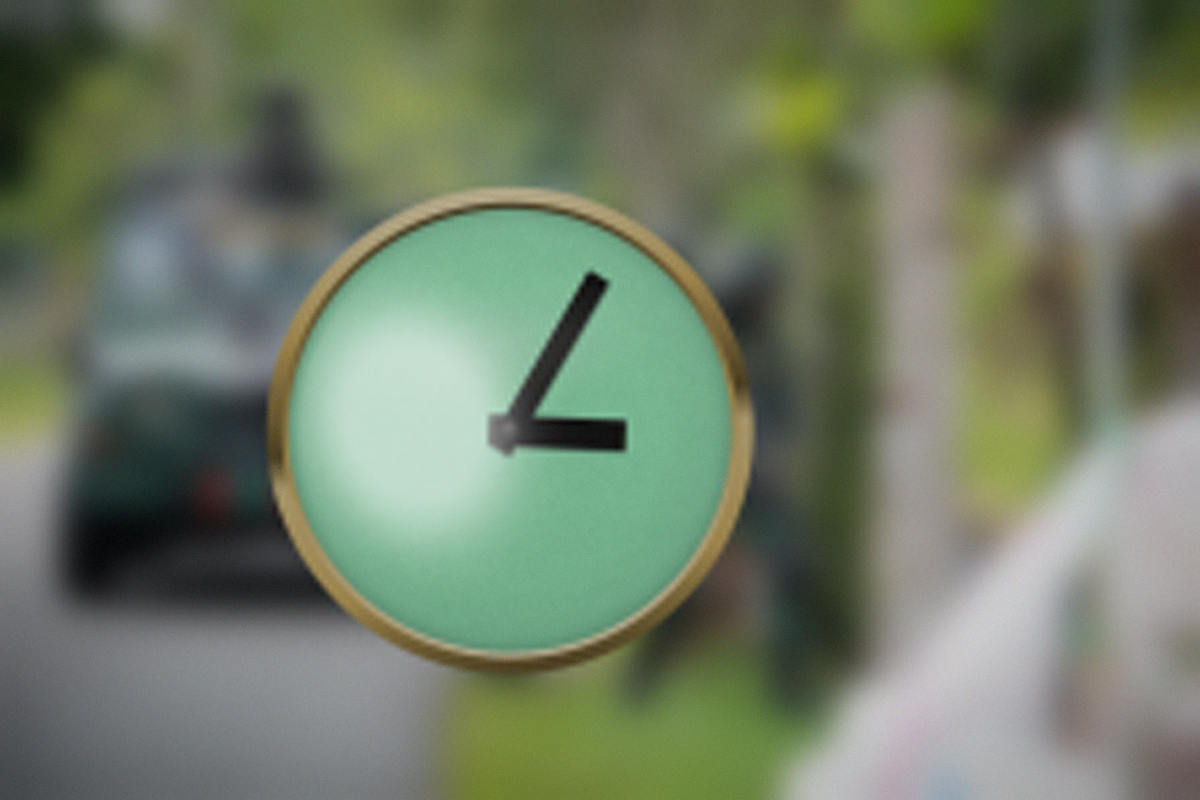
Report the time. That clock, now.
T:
3:05
